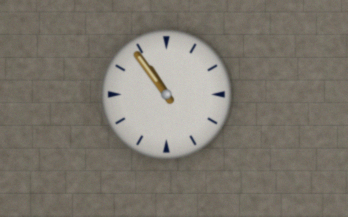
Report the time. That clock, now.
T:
10:54
